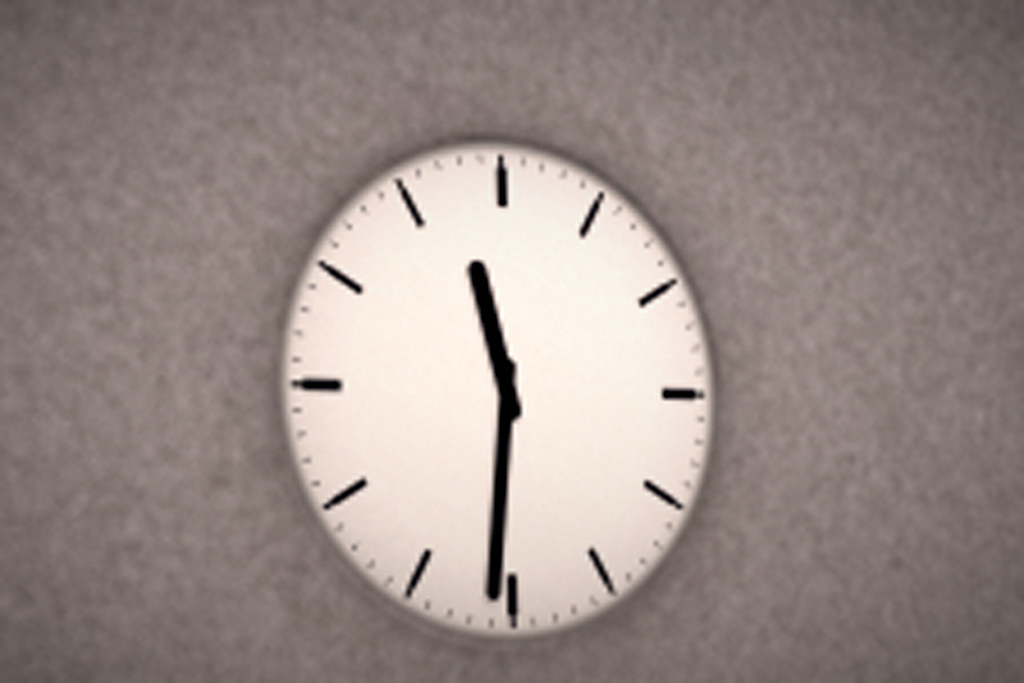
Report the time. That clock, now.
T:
11:31
